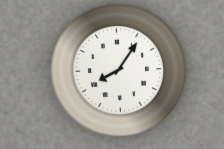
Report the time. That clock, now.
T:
8:06
